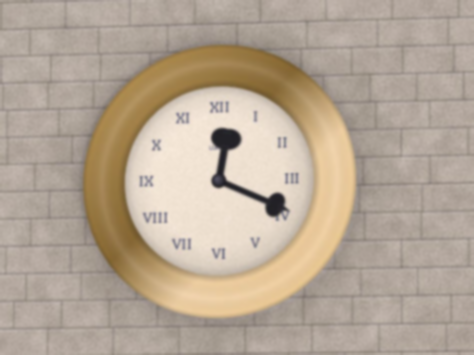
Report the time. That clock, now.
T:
12:19
